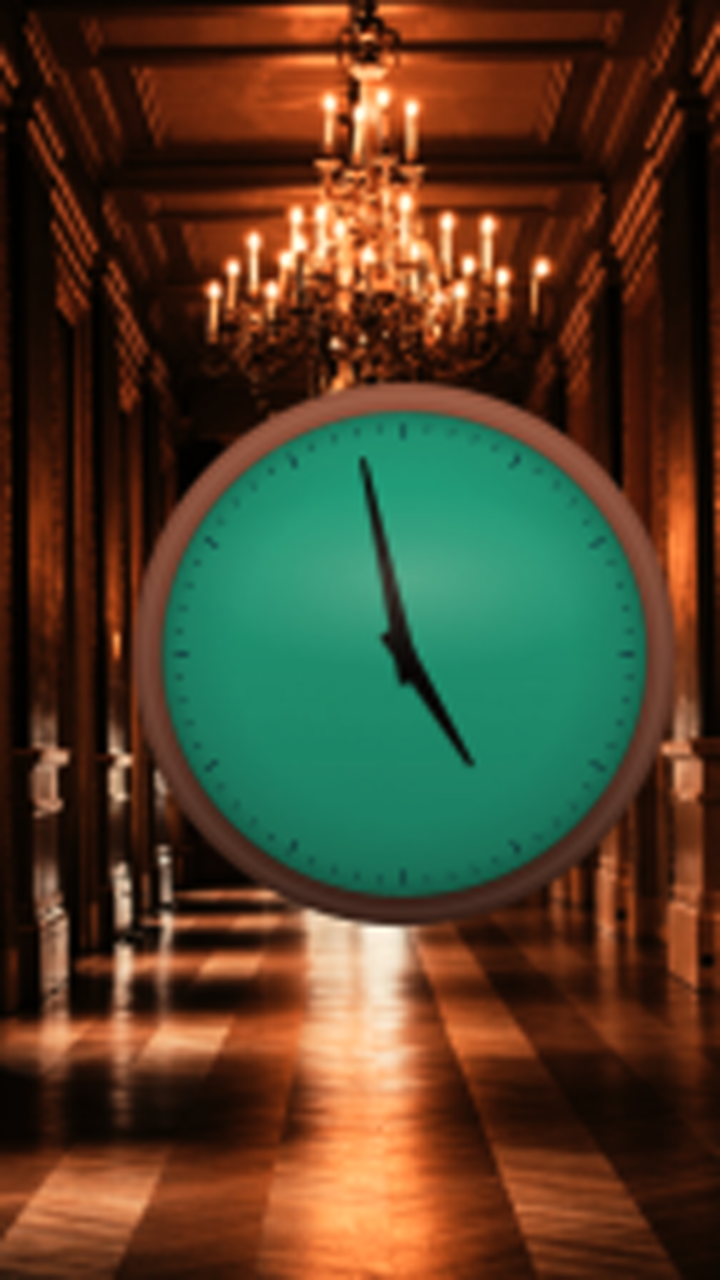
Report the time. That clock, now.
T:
4:58
